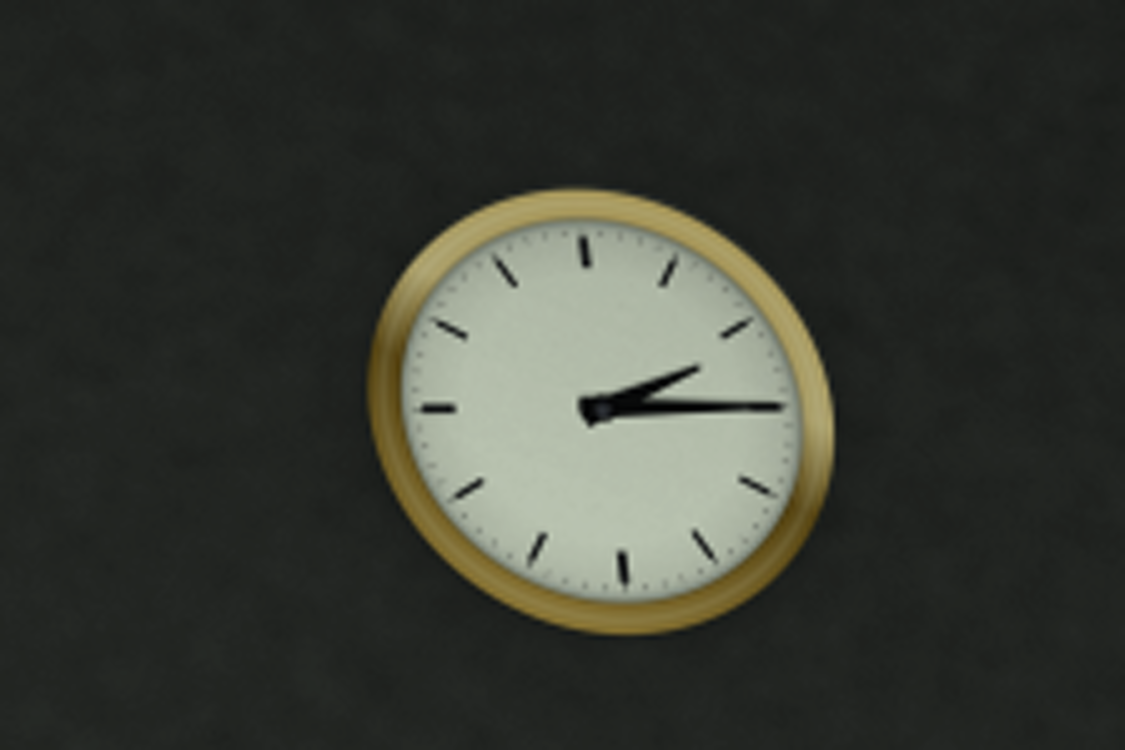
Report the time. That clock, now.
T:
2:15
